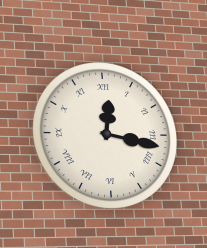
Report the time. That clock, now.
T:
12:17
